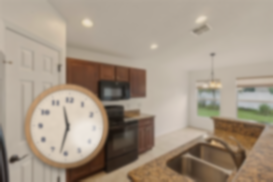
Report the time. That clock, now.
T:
11:32
